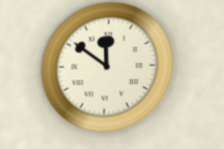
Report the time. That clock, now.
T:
11:51
